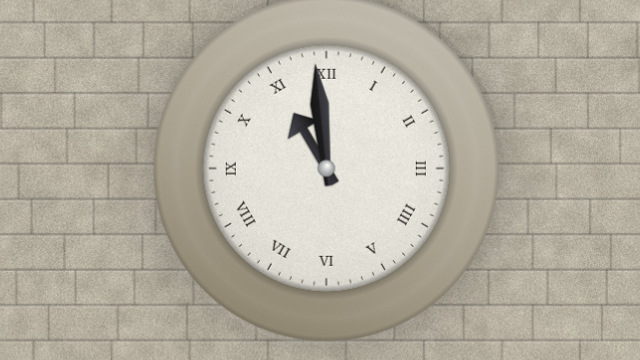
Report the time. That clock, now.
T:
10:59
